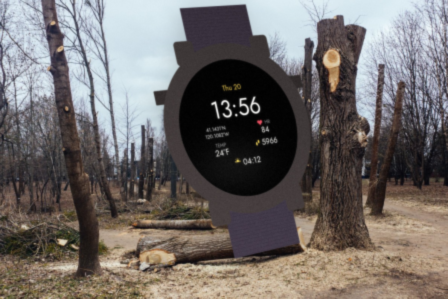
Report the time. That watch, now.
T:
13:56
